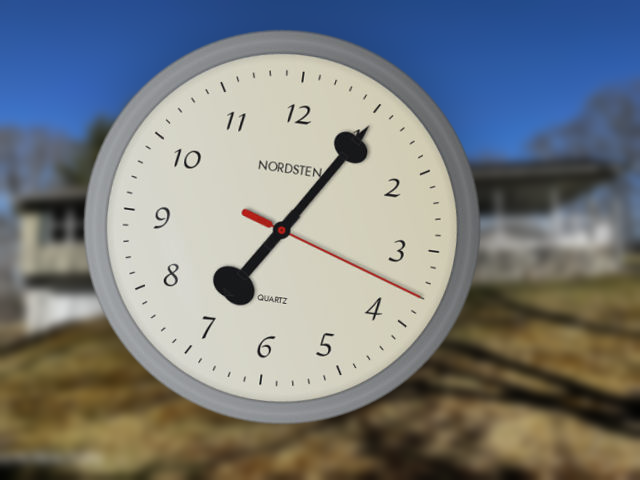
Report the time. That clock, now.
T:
7:05:18
